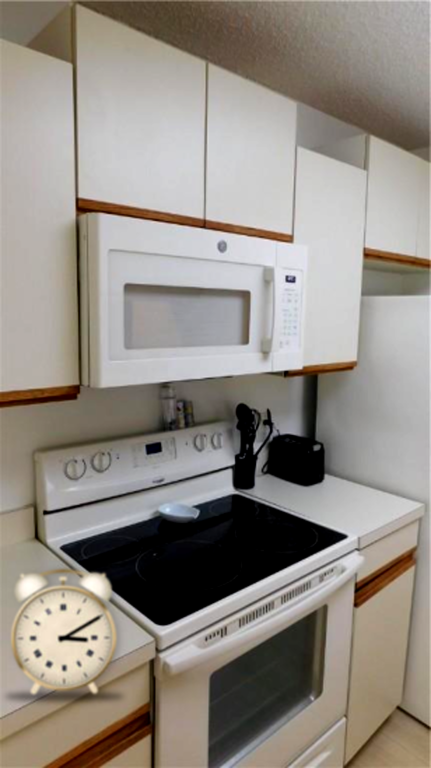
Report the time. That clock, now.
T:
3:10
